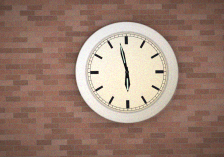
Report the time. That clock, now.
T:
5:58
